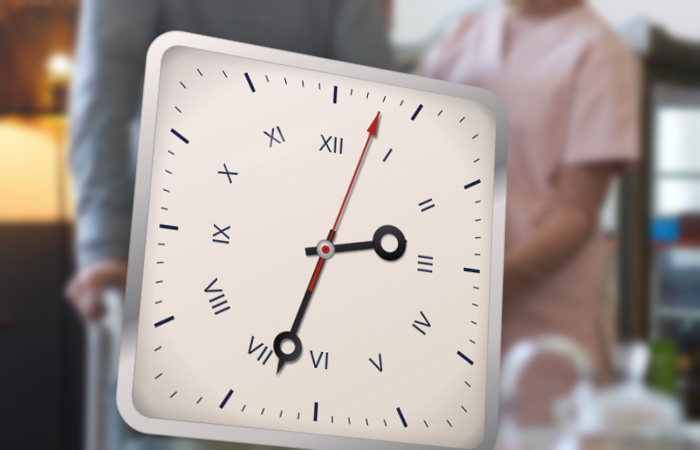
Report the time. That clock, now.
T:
2:33:03
